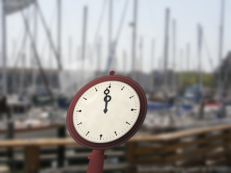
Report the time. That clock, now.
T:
11:59
